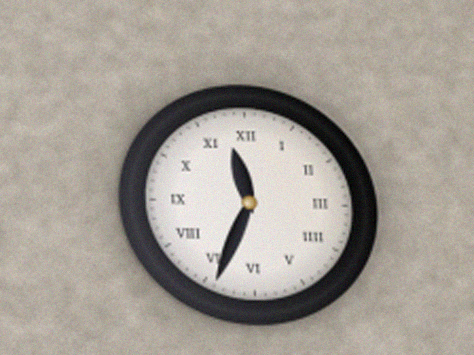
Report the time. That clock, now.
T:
11:34
